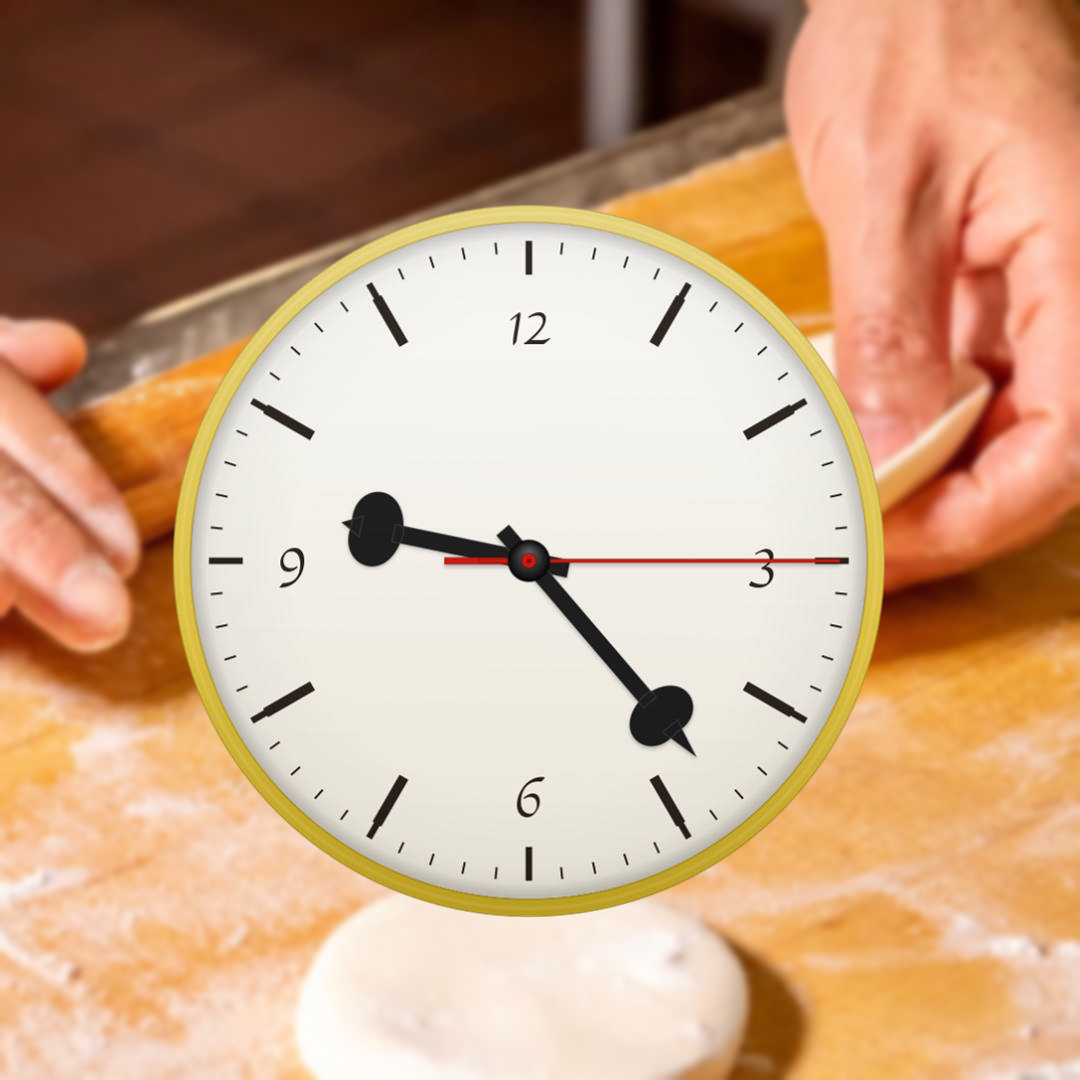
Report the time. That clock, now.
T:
9:23:15
